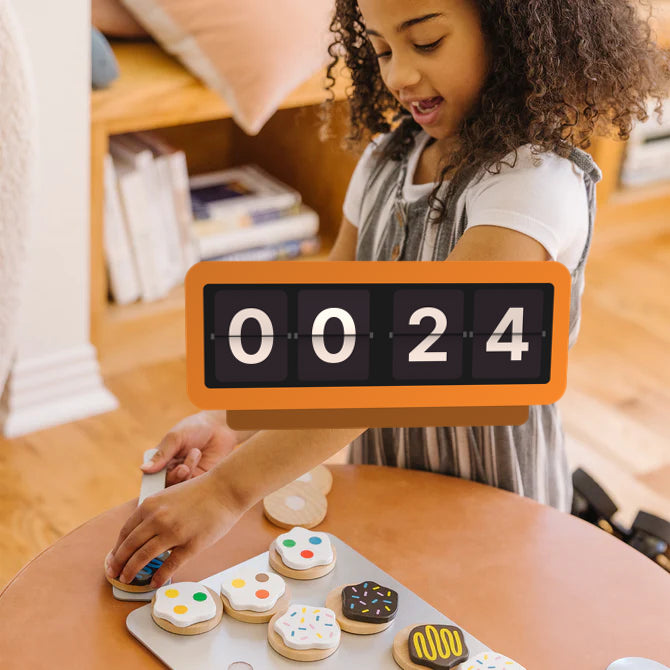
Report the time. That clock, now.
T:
0:24
